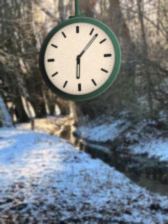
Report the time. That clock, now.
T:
6:07
